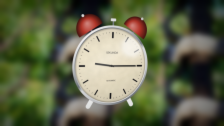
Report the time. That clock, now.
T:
9:15
